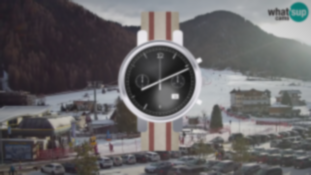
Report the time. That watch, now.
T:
8:11
